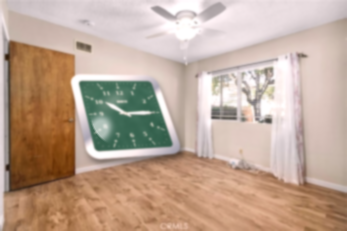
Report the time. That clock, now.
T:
10:15
